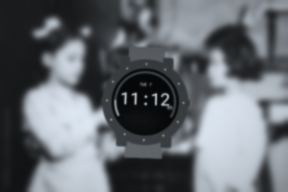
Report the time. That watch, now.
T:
11:12
